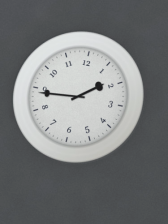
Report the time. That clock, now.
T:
1:44
